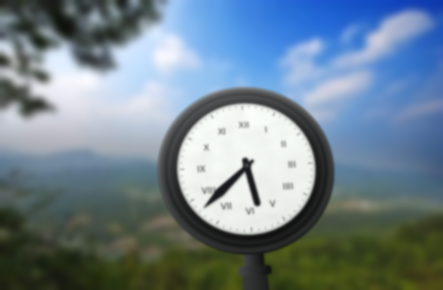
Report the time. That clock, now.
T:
5:38
